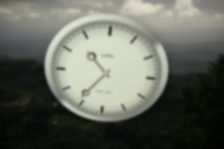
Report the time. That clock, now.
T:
10:36
